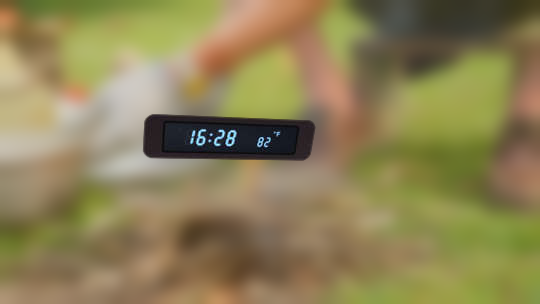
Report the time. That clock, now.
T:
16:28
